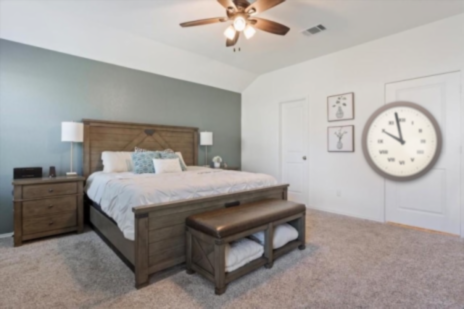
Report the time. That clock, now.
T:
9:58
